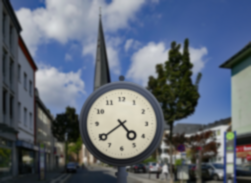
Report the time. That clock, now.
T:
4:39
